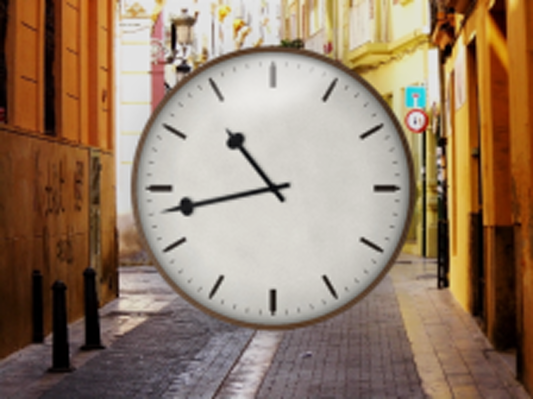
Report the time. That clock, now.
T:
10:43
